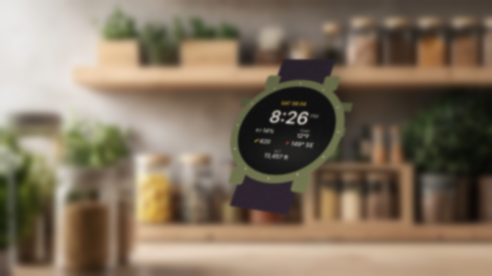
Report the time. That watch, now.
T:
8:26
